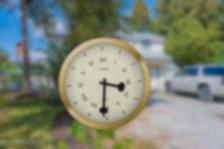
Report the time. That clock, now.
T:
3:31
